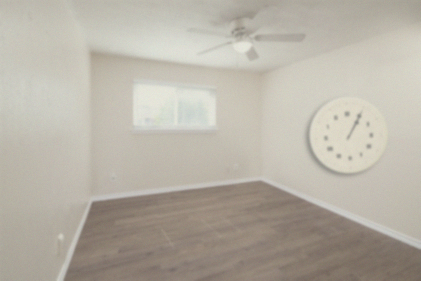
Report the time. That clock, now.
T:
1:05
